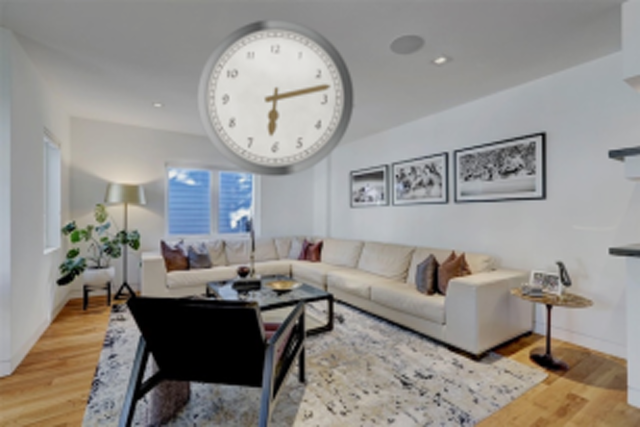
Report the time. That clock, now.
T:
6:13
